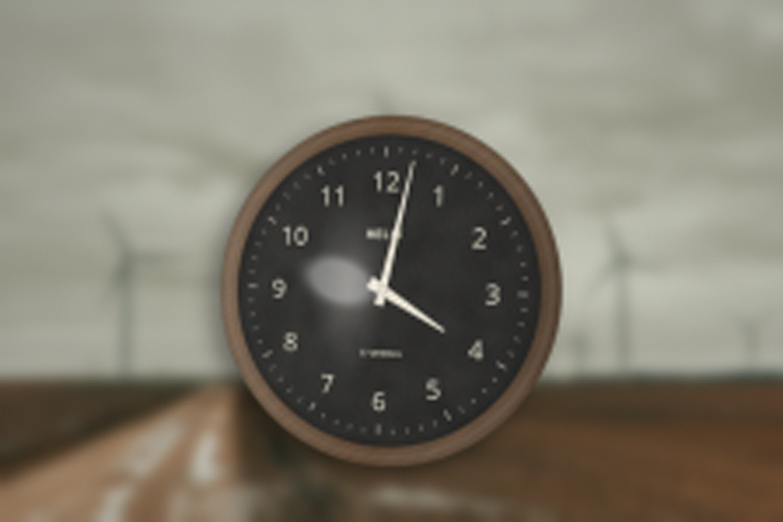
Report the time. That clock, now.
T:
4:02
